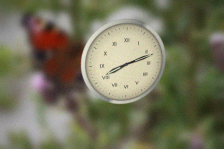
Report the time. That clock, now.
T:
8:12
